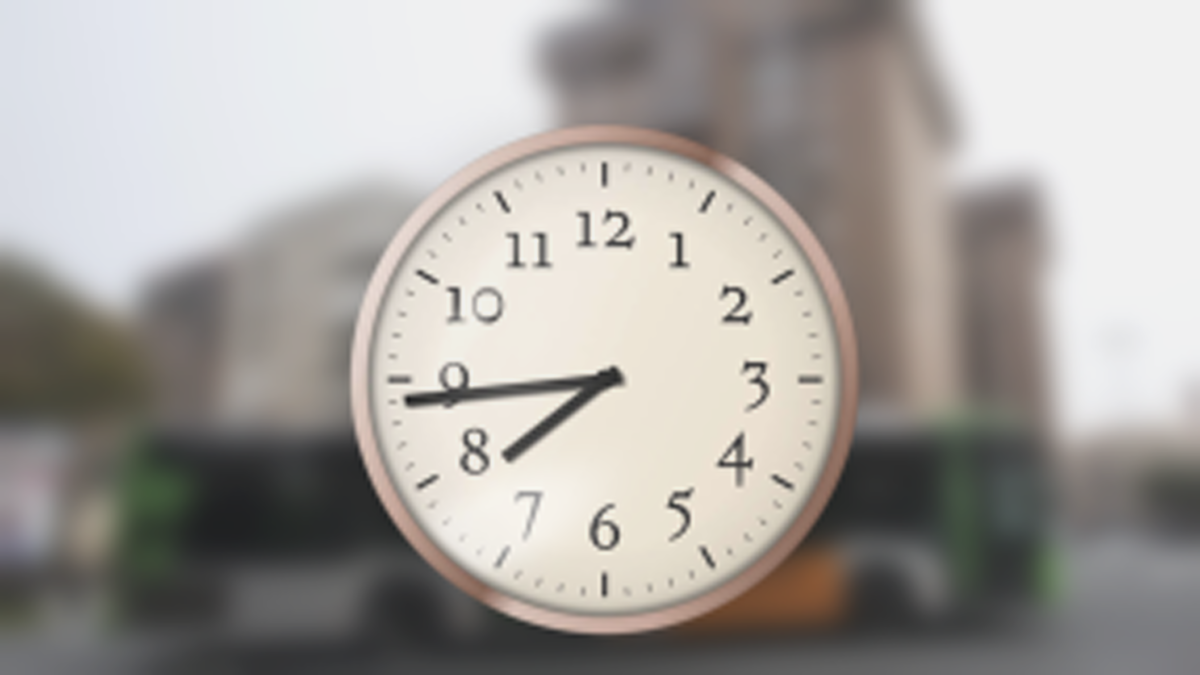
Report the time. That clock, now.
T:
7:44
